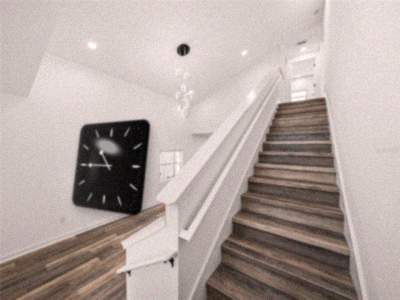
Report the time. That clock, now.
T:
10:45
